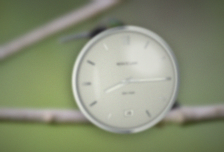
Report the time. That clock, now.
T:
8:15
